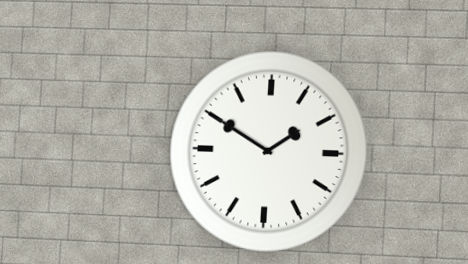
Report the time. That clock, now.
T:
1:50
